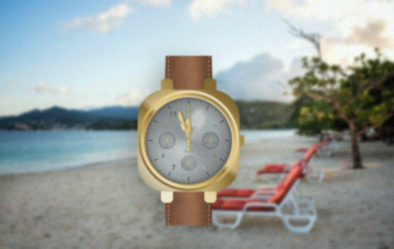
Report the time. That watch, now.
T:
11:57
